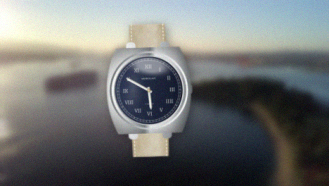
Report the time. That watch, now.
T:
5:50
